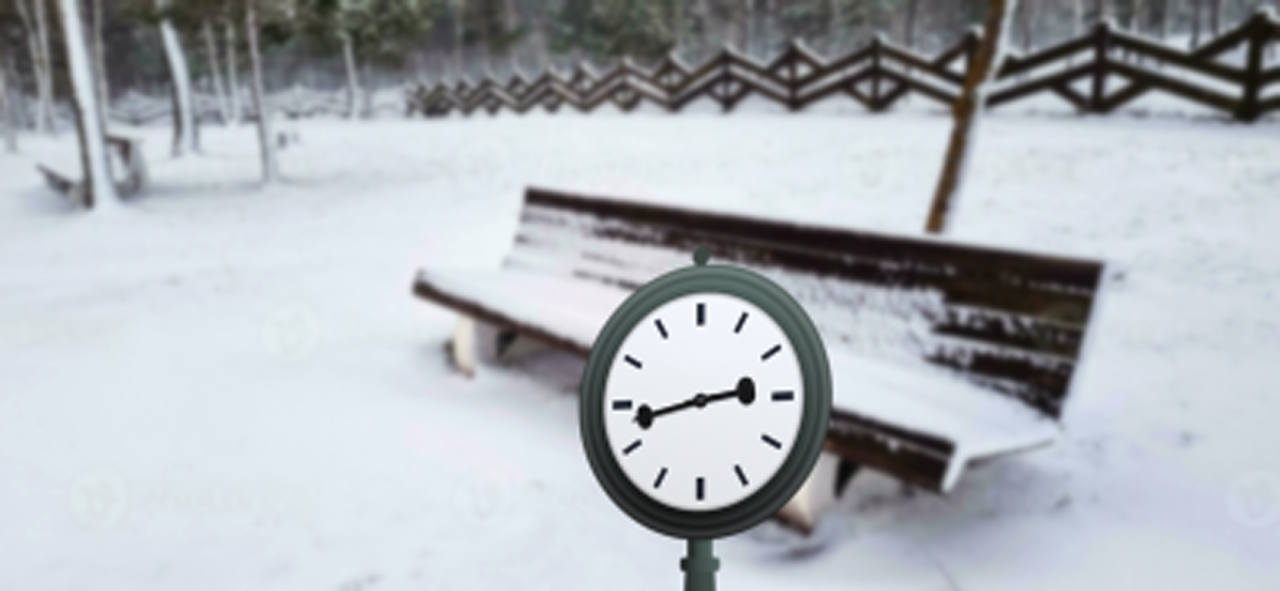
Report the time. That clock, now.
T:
2:43
